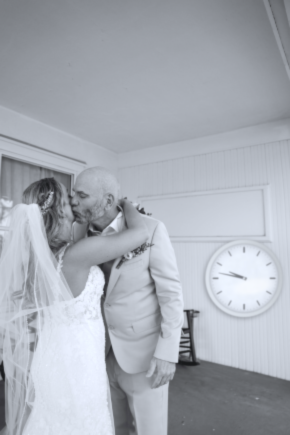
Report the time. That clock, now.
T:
9:47
